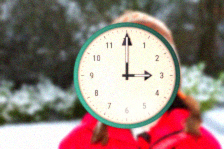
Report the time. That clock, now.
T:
3:00
